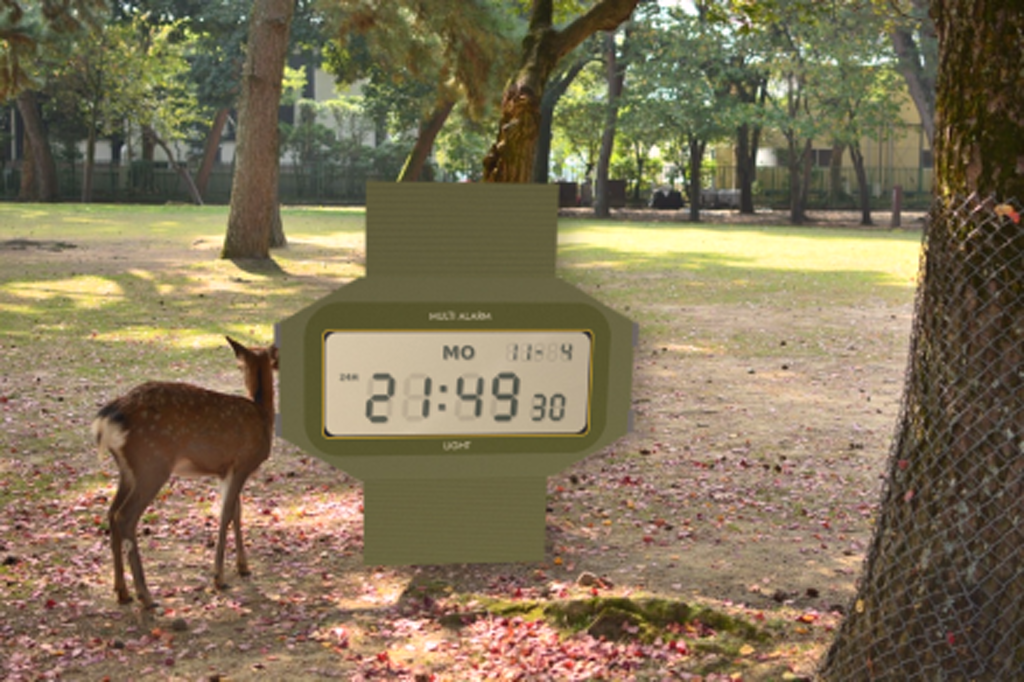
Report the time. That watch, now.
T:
21:49:30
